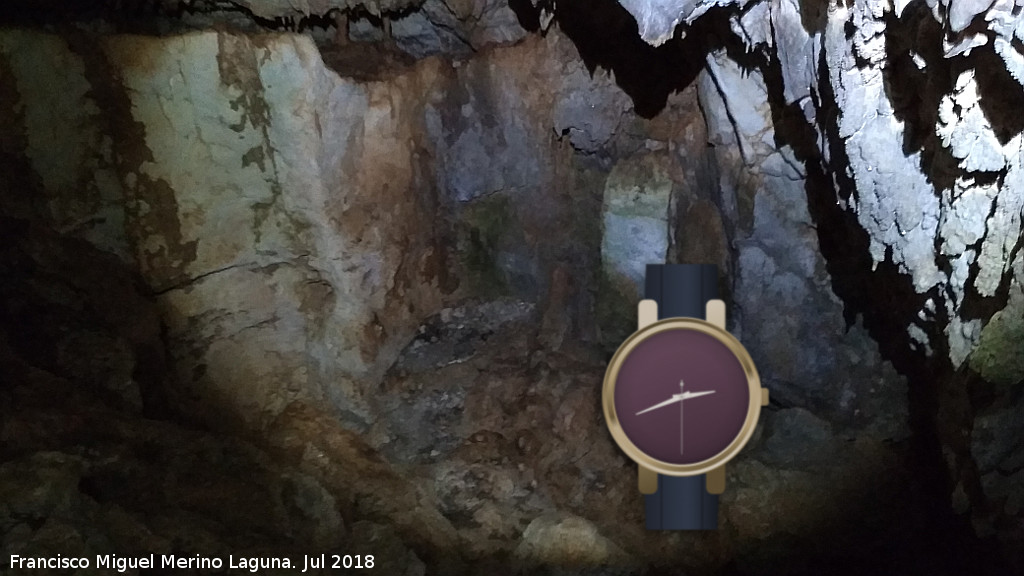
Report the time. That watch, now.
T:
2:41:30
